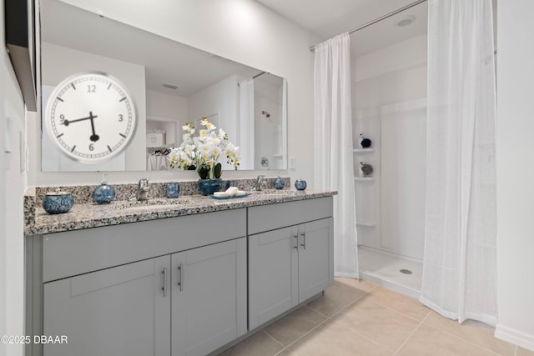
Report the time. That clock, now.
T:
5:43
